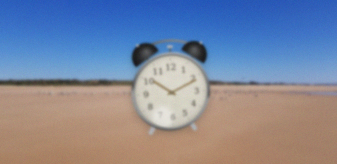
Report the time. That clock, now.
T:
10:11
